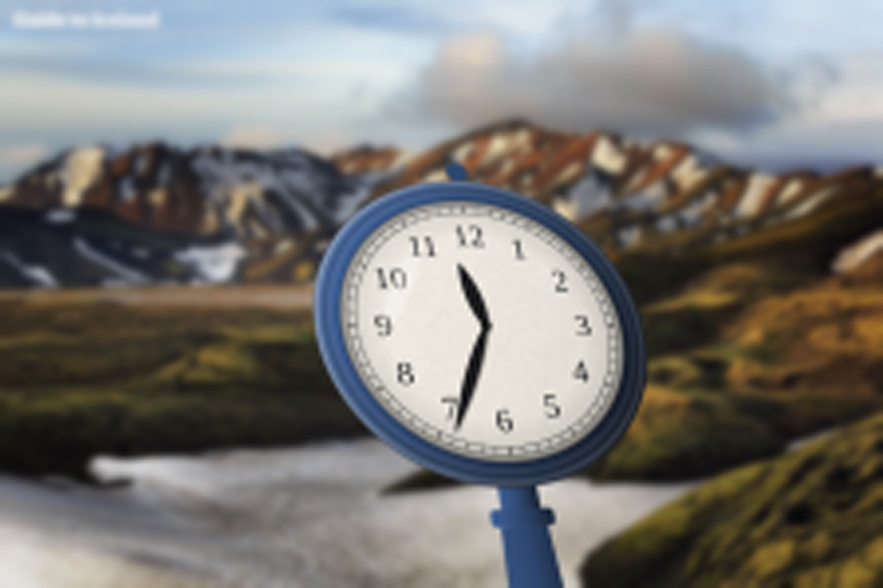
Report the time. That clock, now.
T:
11:34
